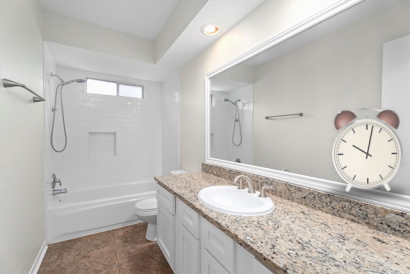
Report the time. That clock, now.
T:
10:02
